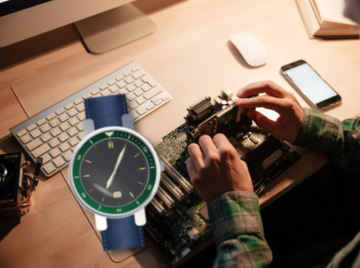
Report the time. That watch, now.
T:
7:05
